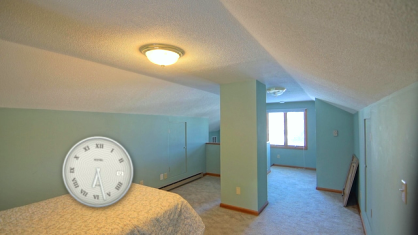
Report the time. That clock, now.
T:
6:27
